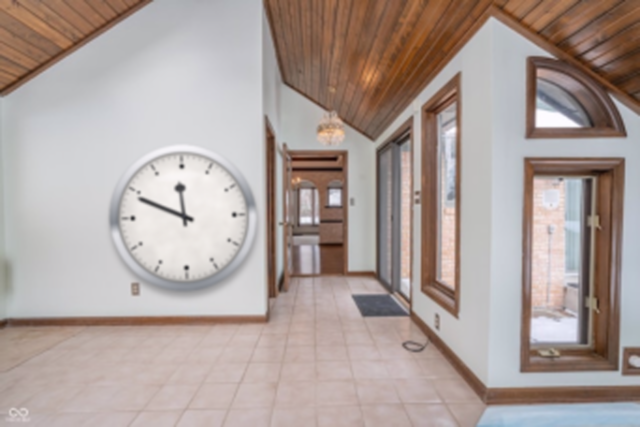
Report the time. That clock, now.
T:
11:49
